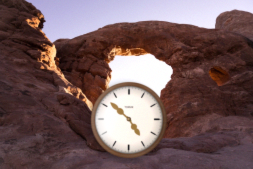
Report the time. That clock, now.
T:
4:52
